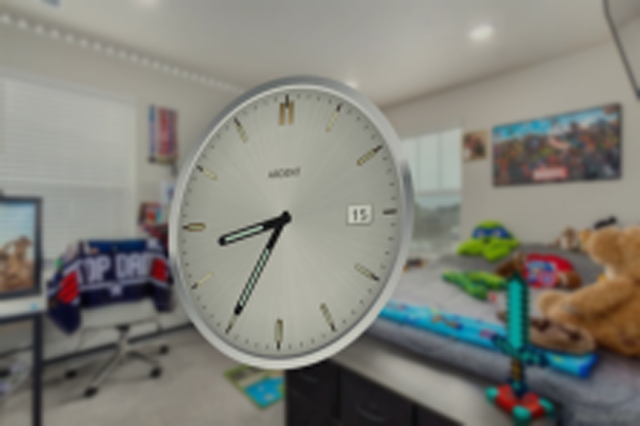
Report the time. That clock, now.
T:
8:35
